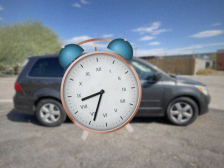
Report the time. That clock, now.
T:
8:34
